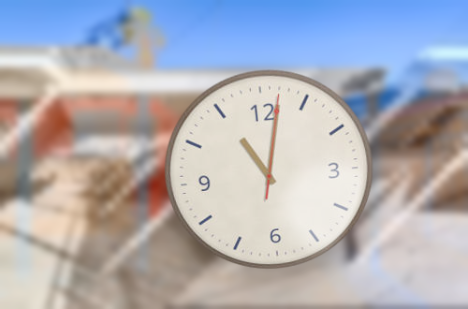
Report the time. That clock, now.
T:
11:02:02
